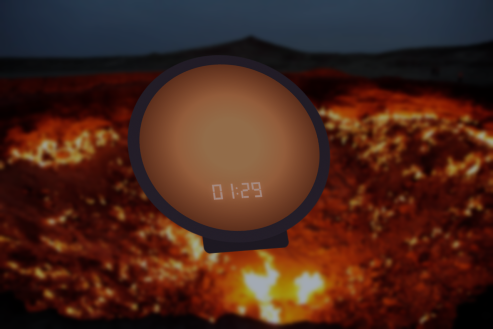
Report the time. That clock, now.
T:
1:29
